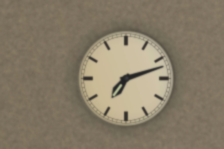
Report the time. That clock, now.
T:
7:12
